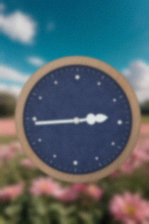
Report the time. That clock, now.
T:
2:44
